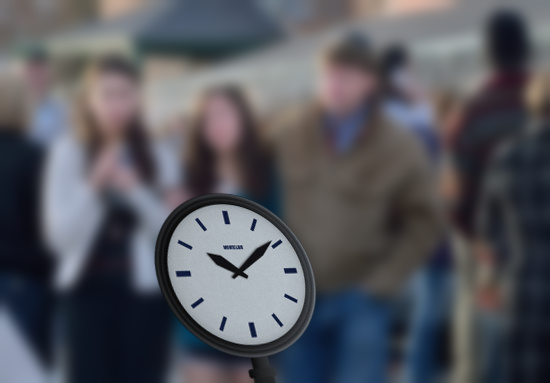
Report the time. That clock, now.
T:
10:09
